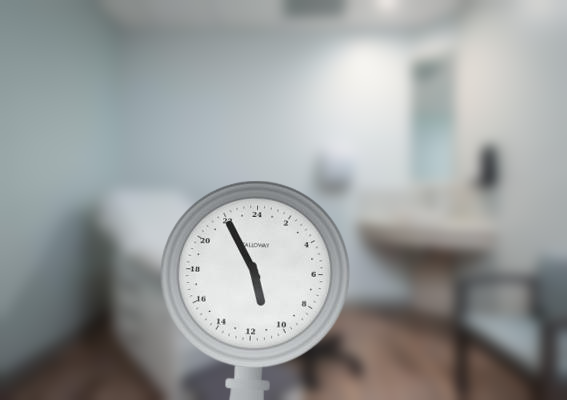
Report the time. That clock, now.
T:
10:55
